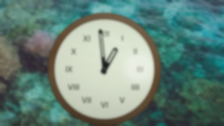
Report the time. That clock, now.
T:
12:59
